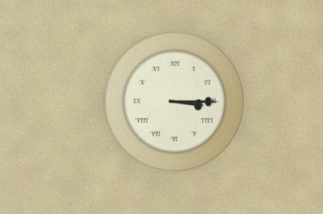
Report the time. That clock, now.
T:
3:15
